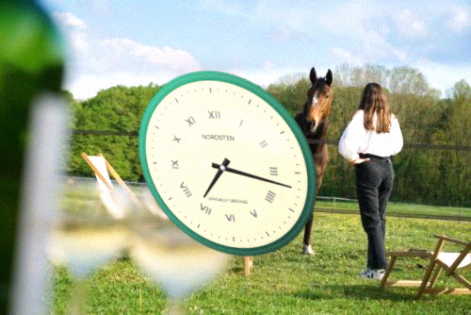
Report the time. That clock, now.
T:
7:17
